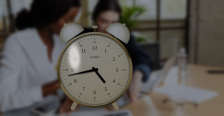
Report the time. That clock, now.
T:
4:43
